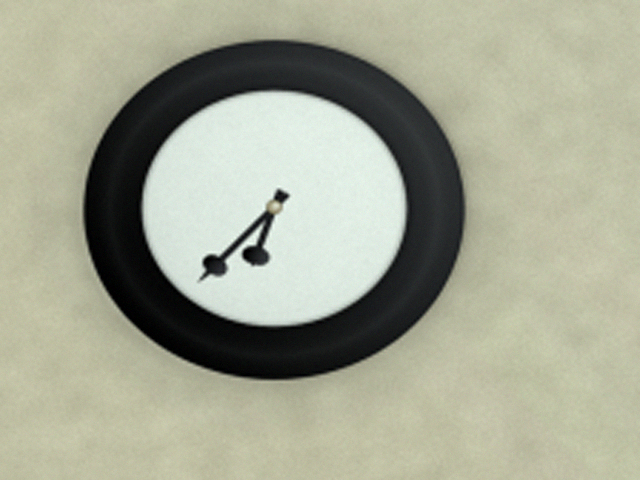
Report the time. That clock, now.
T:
6:37
